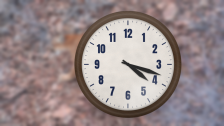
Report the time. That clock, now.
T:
4:18
